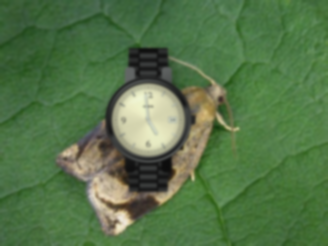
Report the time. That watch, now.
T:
4:59
